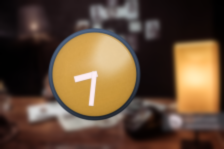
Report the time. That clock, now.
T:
8:31
